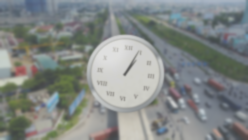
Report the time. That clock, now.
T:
1:04
